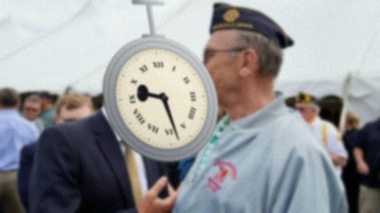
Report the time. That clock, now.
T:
9:28
